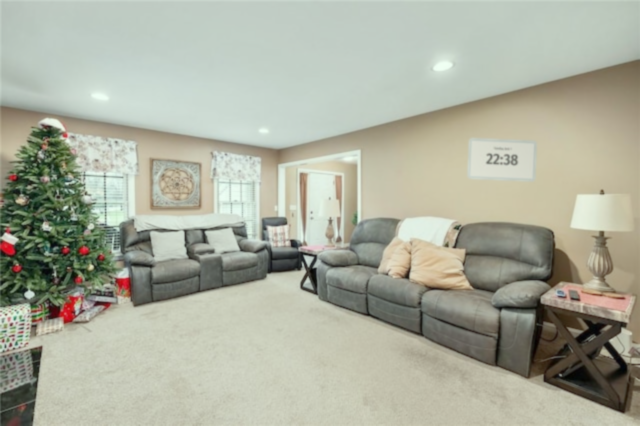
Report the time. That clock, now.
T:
22:38
